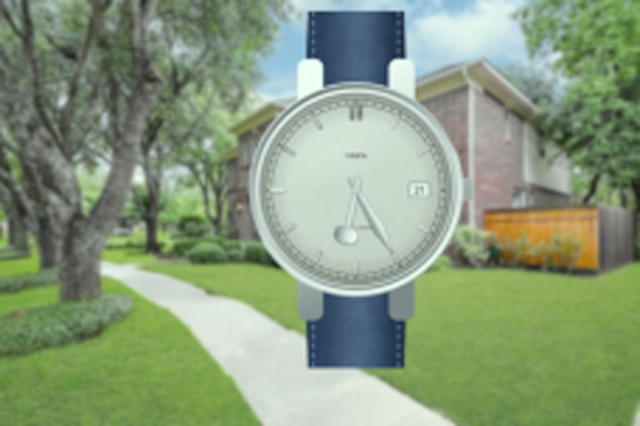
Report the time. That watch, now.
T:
6:25
